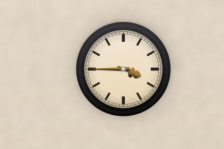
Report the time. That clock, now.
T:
3:45
